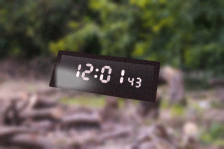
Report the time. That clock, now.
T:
12:01:43
